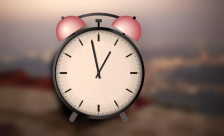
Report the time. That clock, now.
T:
12:58
